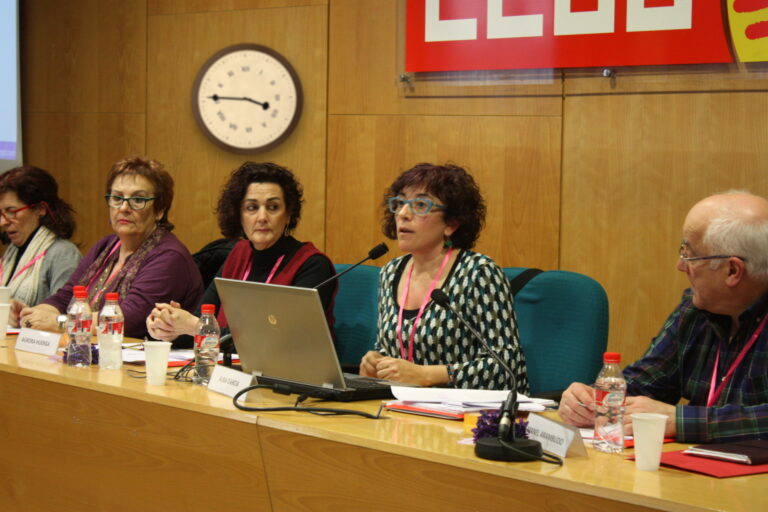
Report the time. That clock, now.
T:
3:46
